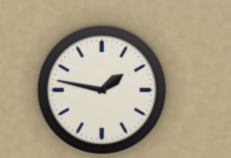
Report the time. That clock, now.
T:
1:47
